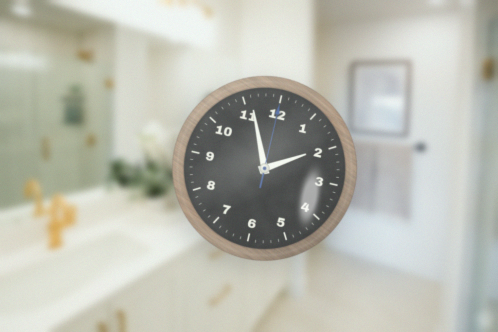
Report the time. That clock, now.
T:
1:56:00
